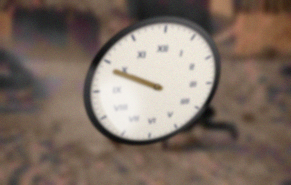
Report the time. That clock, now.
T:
9:49
